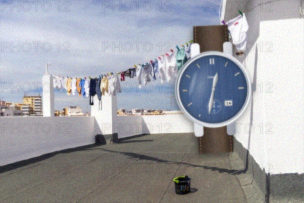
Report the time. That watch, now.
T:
12:32
